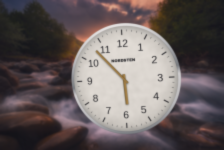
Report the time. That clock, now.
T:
5:53
